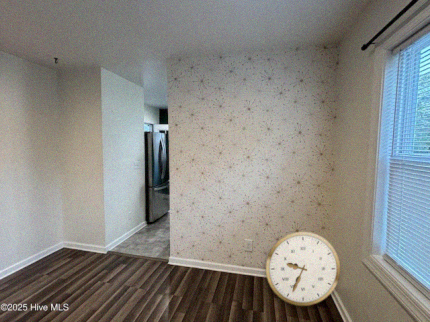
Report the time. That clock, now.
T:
9:34
